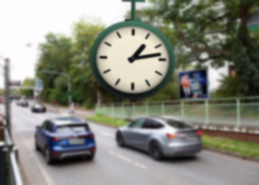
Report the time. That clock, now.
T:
1:13
